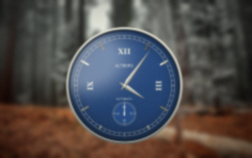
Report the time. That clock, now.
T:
4:06
